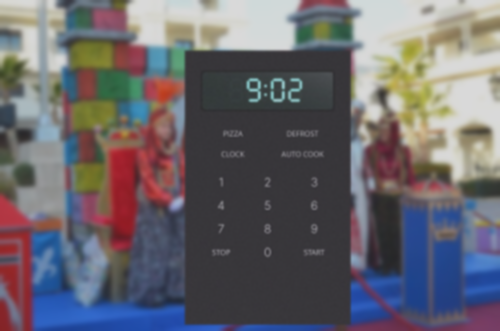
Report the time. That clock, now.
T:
9:02
